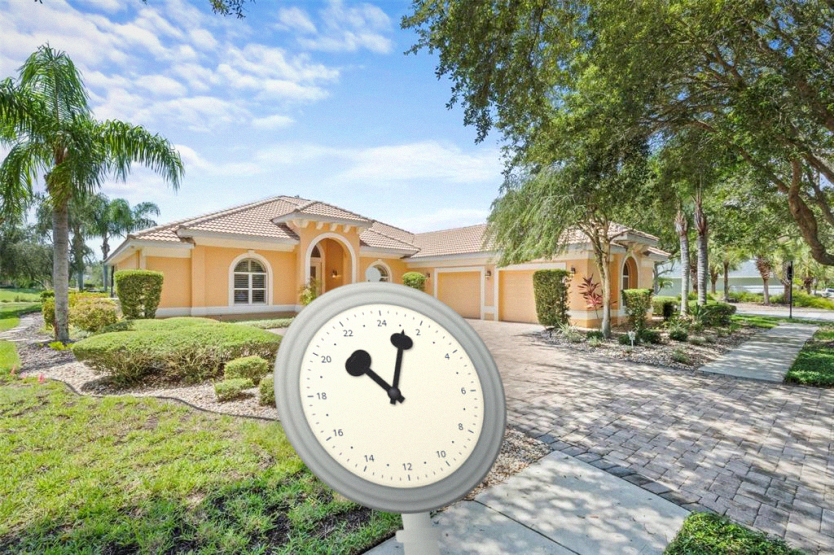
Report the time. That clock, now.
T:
21:03
